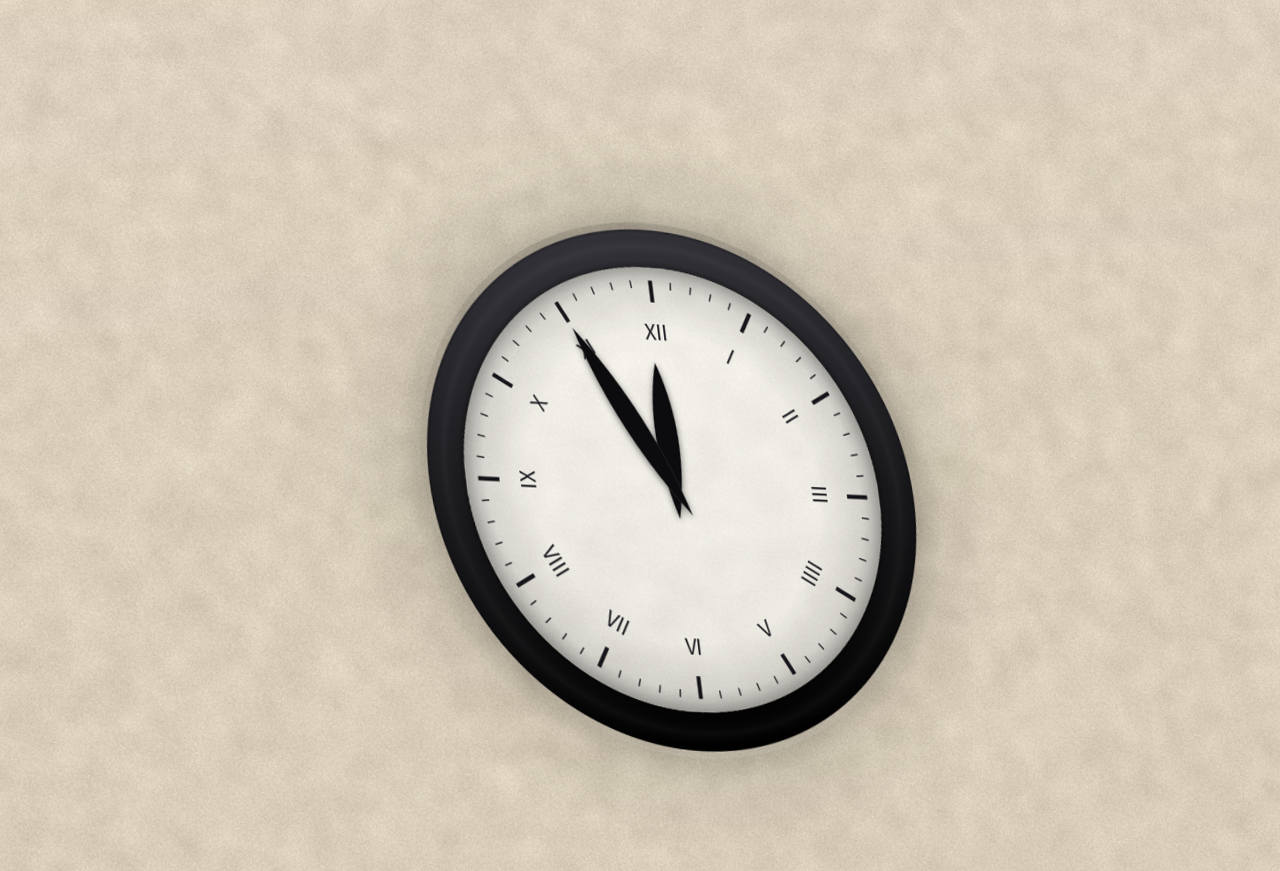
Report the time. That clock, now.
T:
11:55
